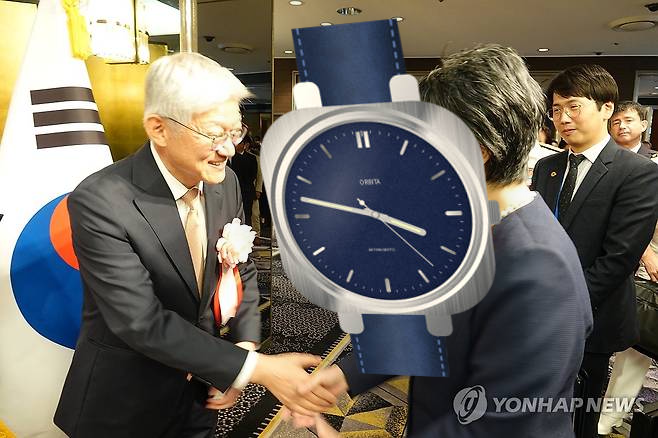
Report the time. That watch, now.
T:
3:47:23
